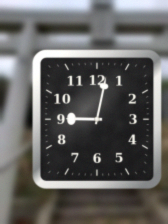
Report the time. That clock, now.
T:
9:02
